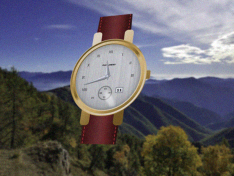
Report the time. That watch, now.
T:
11:42
